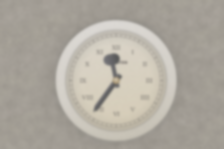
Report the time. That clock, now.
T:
11:36
